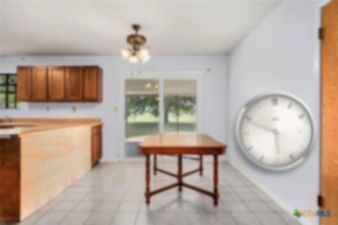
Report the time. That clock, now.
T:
5:49
